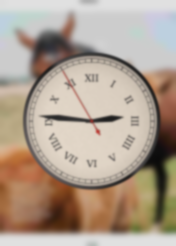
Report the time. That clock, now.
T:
2:45:55
